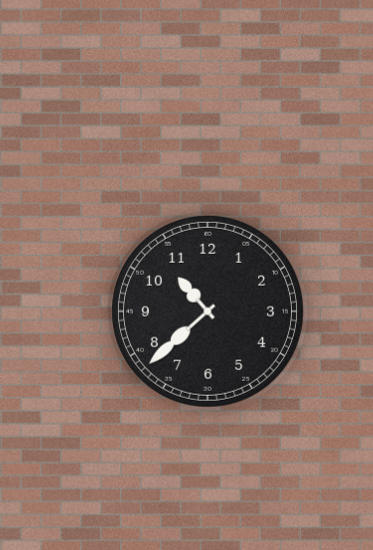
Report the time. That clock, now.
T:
10:38
